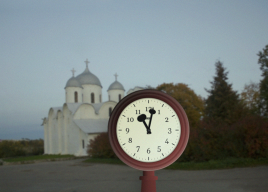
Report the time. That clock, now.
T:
11:02
